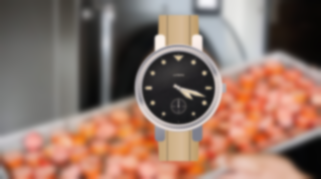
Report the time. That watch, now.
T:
4:18
